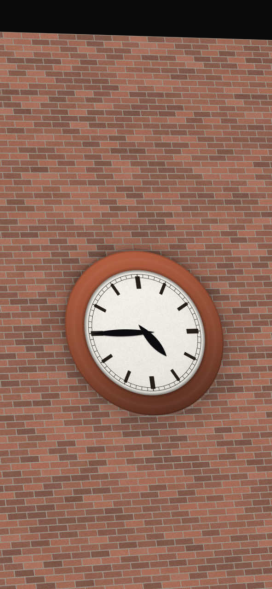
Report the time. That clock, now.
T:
4:45
